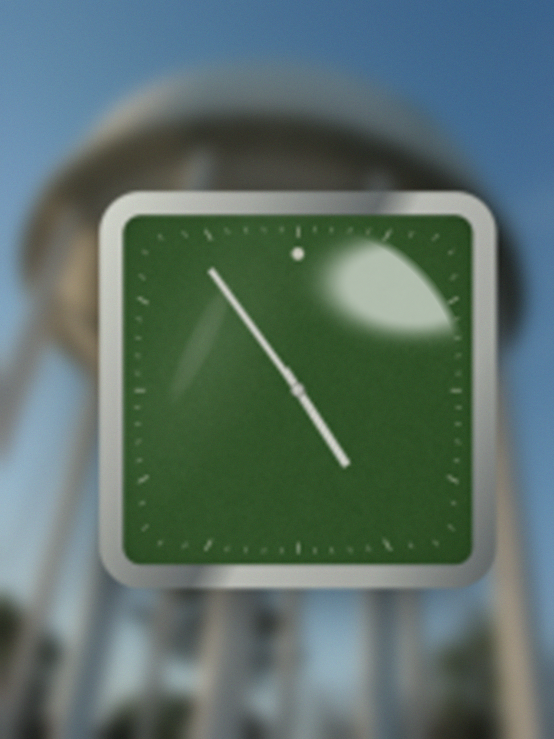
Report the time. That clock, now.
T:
4:54
